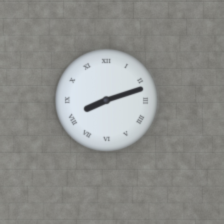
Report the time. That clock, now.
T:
8:12
